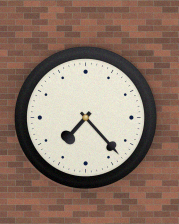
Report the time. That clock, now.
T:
7:23
